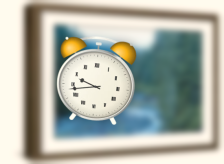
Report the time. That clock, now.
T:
9:43
